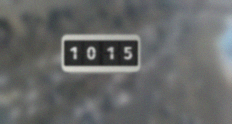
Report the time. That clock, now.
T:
10:15
